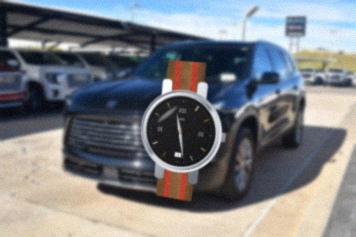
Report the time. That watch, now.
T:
11:28
